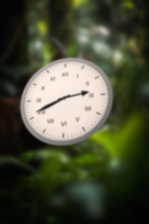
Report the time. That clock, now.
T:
2:41
